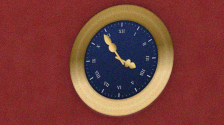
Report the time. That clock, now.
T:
3:54
